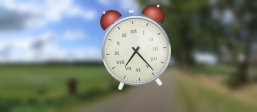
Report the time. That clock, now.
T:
7:24
